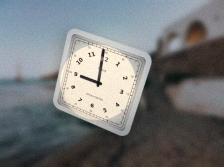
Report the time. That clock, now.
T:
8:59
